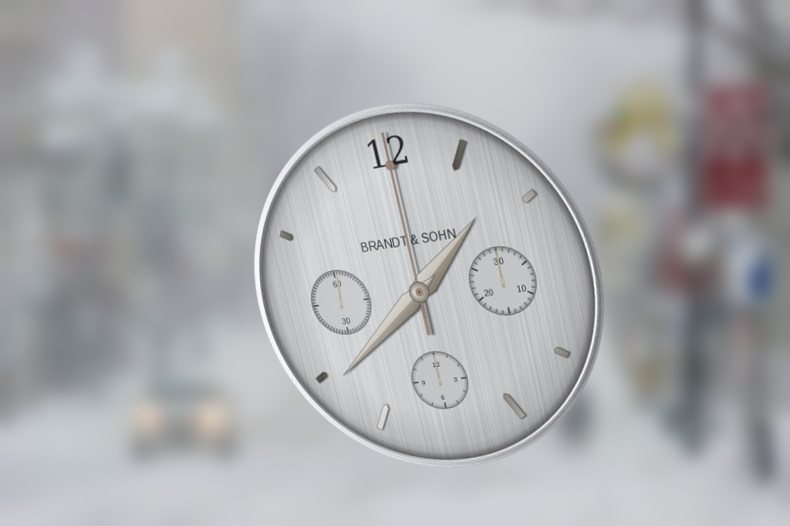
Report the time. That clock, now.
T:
1:39:01
